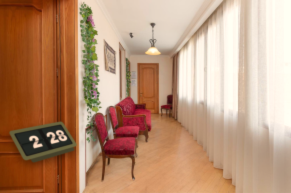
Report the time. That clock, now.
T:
2:28
